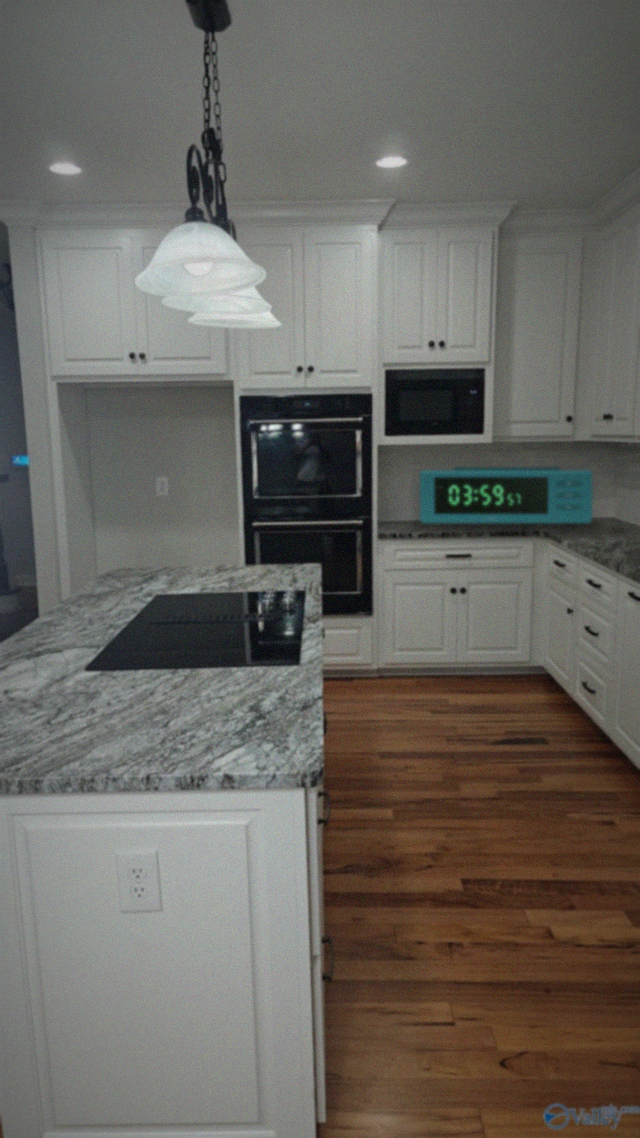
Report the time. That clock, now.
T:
3:59
